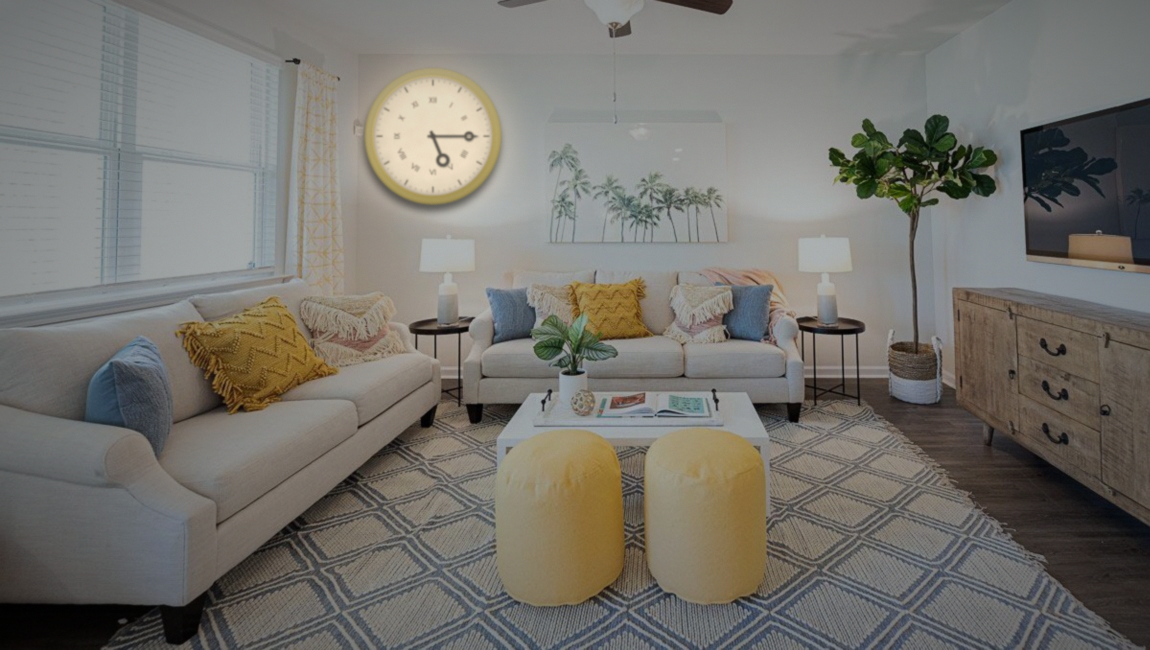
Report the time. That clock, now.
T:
5:15
